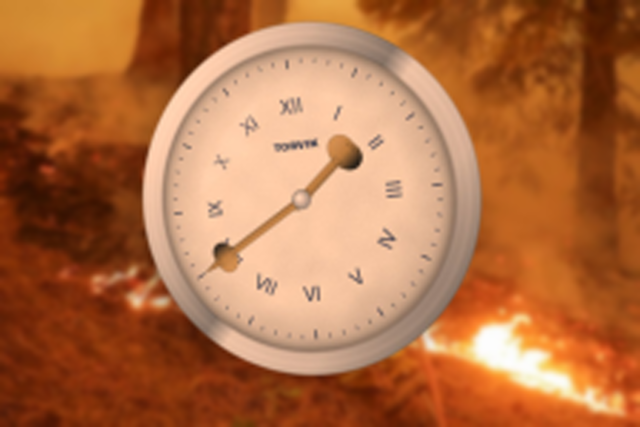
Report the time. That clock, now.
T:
1:40
